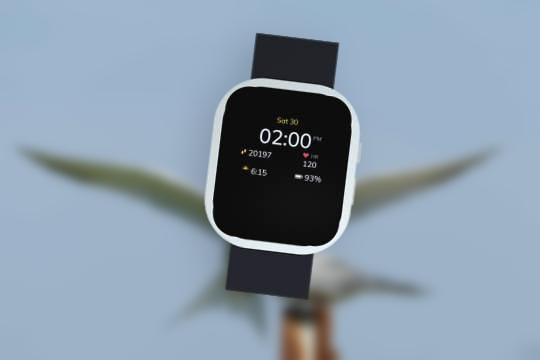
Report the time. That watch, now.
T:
2:00
